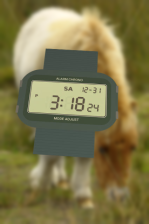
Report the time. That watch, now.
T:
3:18:24
